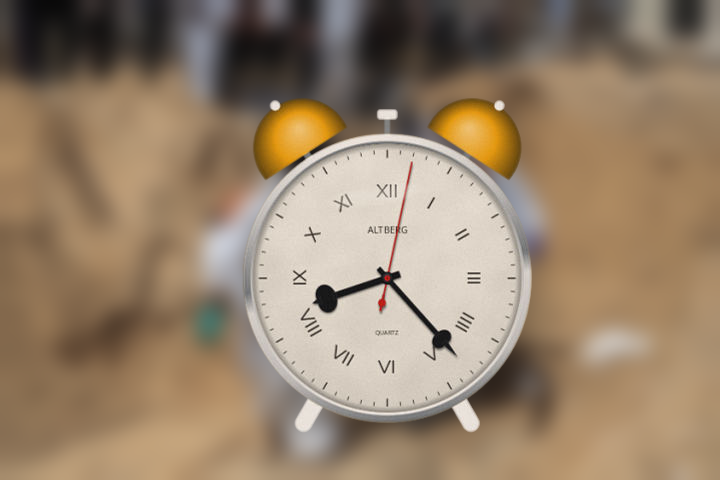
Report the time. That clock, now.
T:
8:23:02
